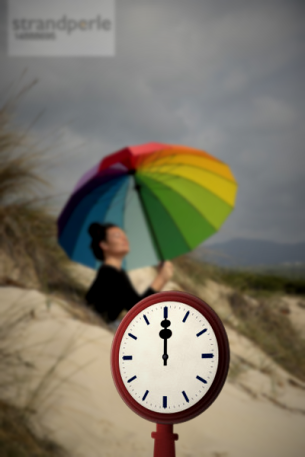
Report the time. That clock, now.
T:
12:00
